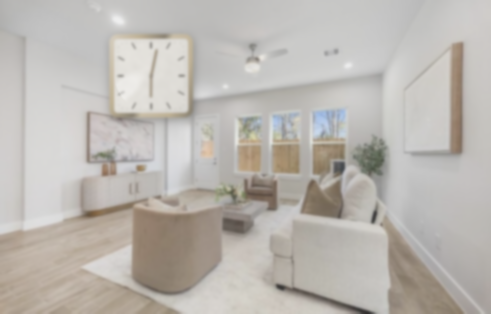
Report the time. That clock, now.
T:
6:02
